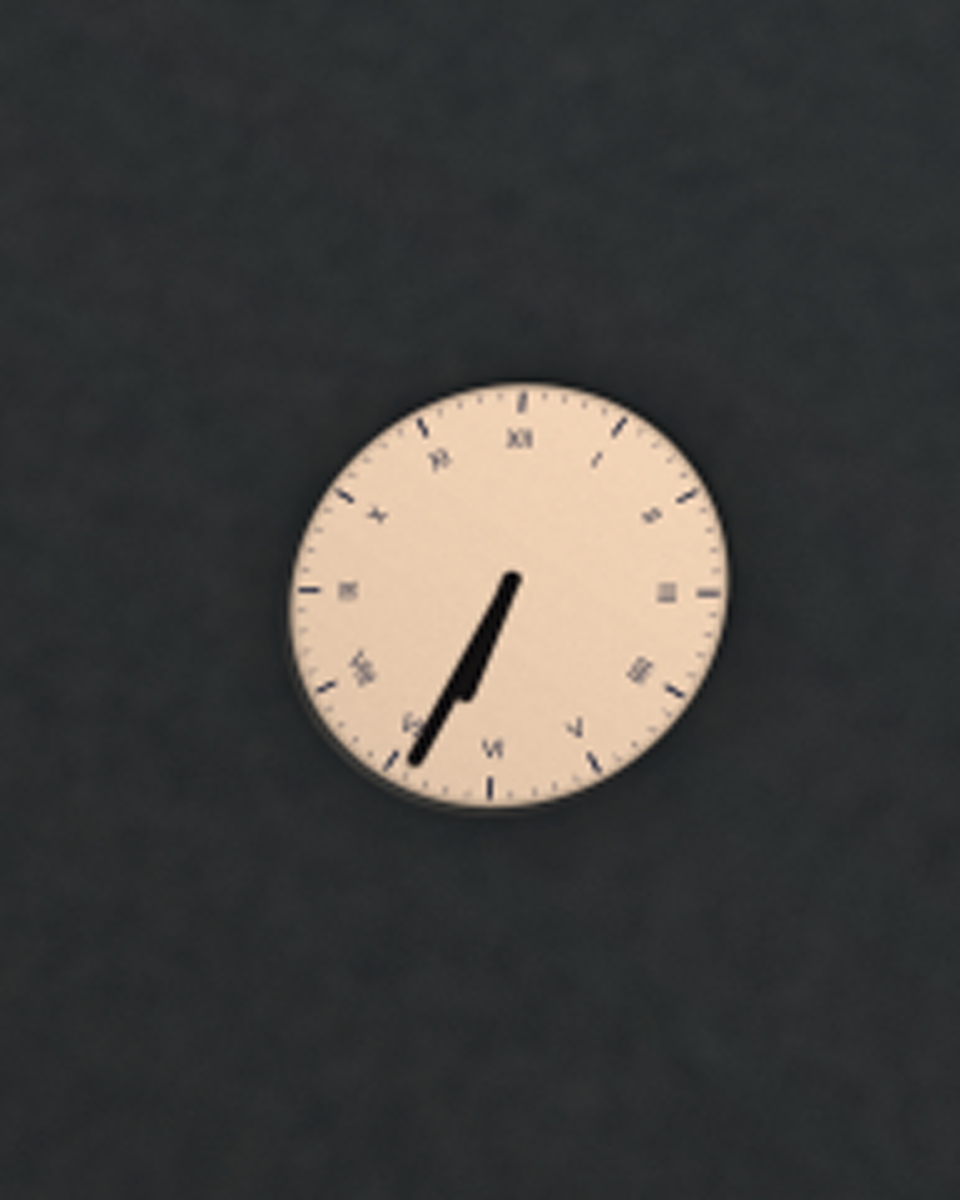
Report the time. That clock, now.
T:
6:34
